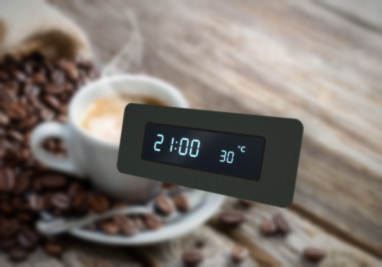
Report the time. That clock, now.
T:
21:00
